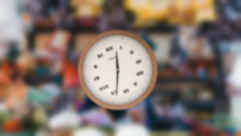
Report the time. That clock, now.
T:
12:34
